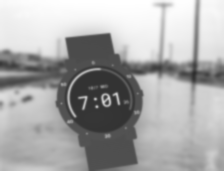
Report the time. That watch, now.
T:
7:01
